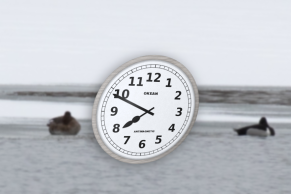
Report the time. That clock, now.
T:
7:49
